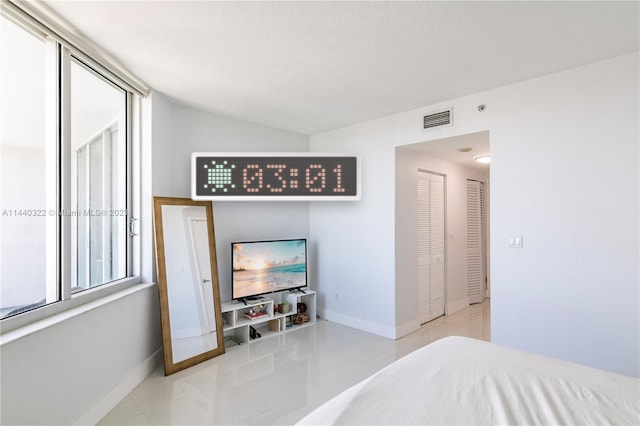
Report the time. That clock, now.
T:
3:01
